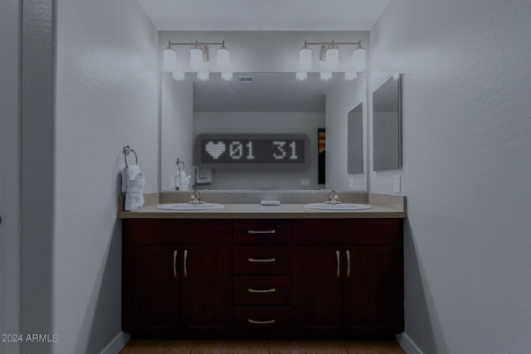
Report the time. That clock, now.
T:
1:31
